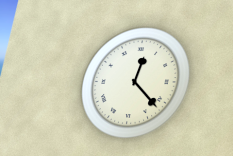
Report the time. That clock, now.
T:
12:22
